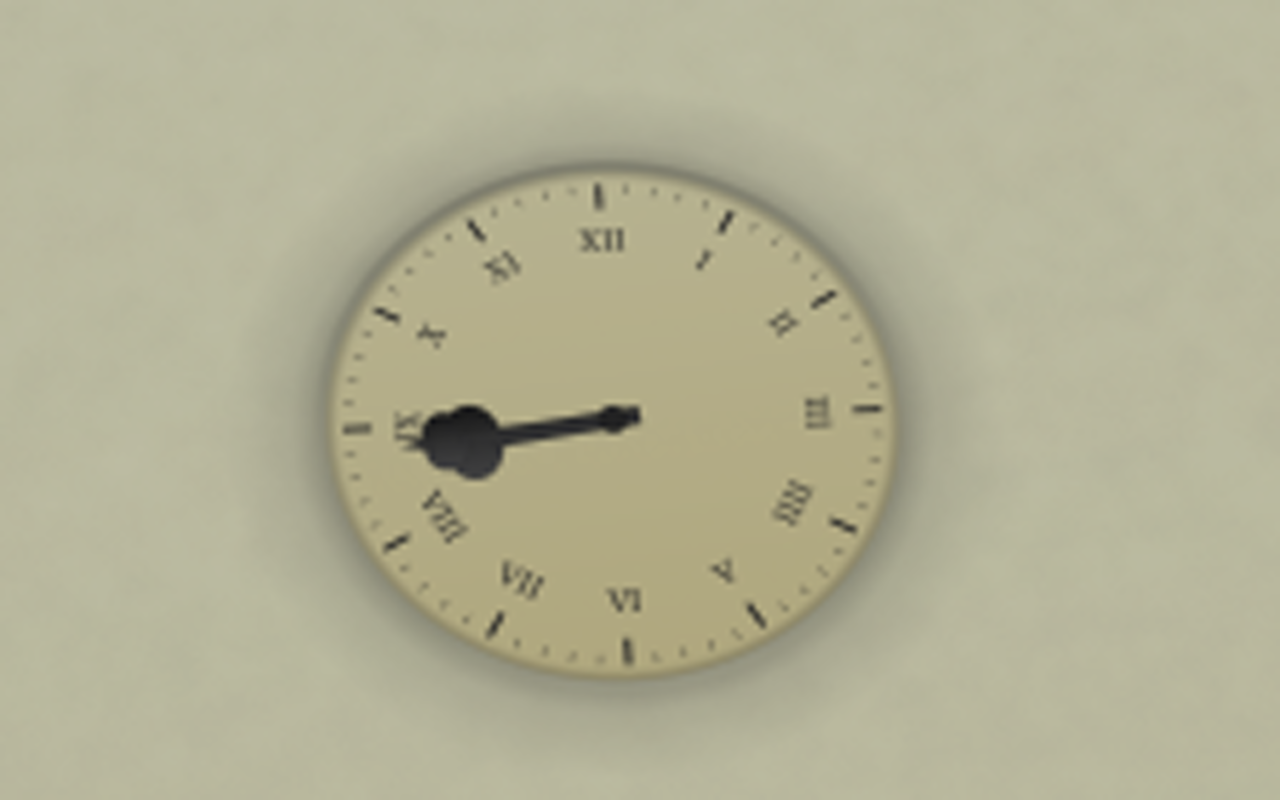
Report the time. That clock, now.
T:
8:44
